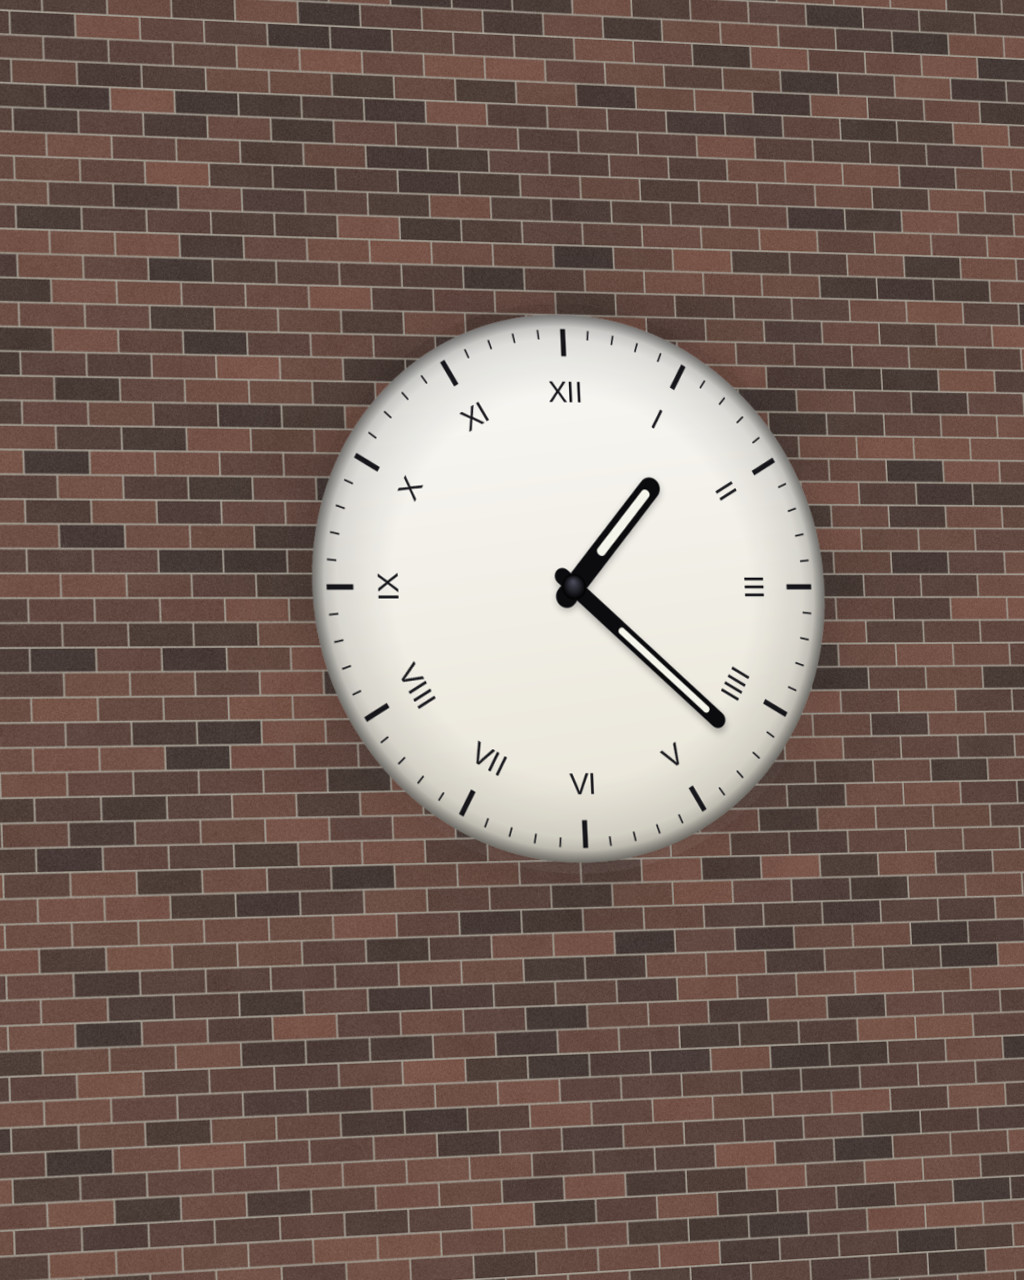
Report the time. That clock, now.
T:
1:22
